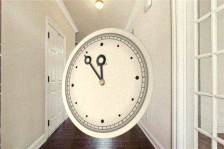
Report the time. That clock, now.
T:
11:54
